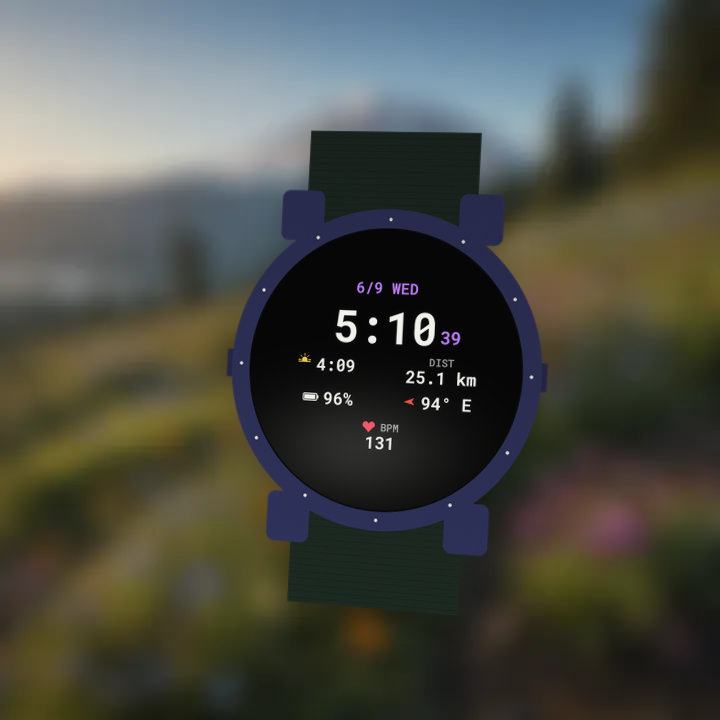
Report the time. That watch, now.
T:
5:10:39
